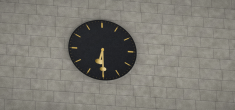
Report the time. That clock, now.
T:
6:30
